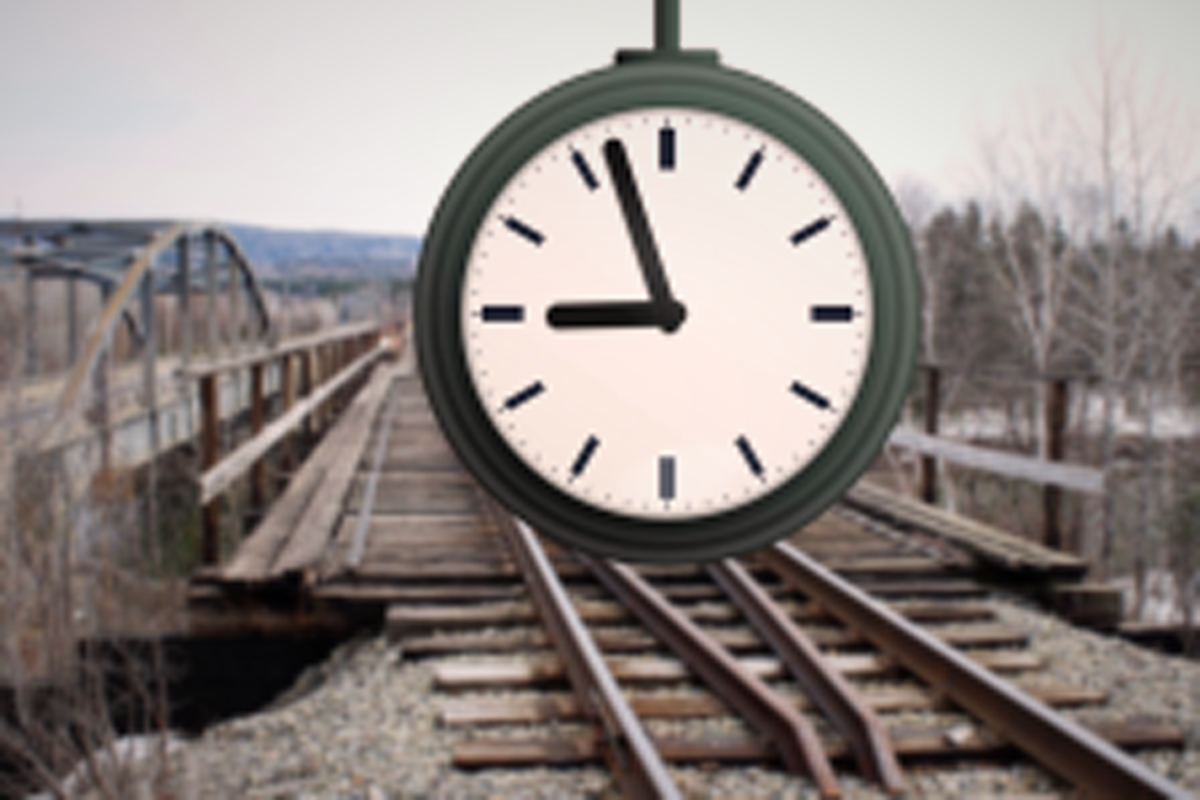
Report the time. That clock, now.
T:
8:57
